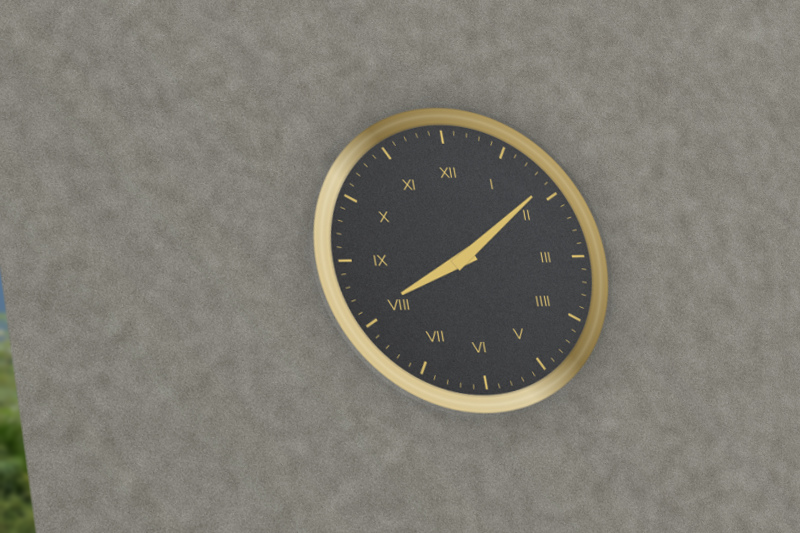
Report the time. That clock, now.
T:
8:09
